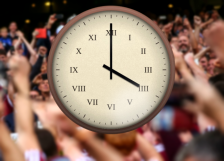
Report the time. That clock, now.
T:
4:00
